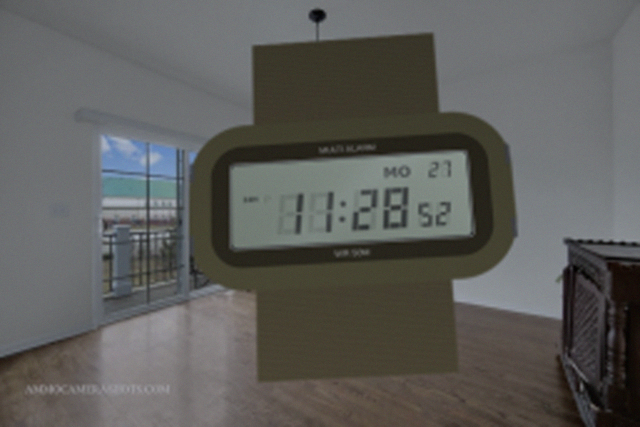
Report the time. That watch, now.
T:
11:28:52
